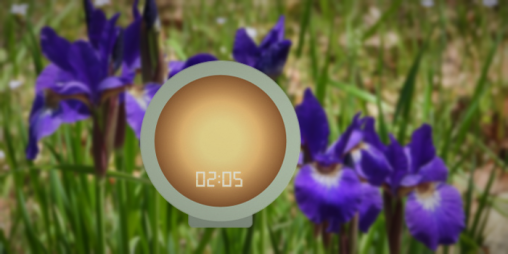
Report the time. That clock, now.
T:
2:05
